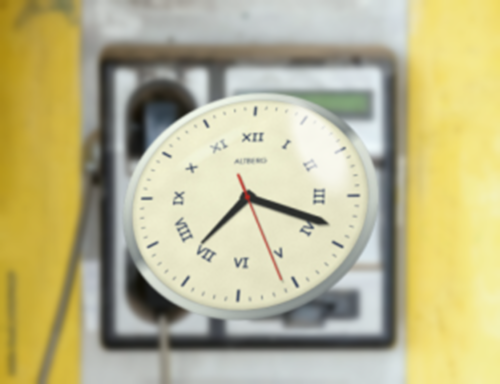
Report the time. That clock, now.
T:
7:18:26
